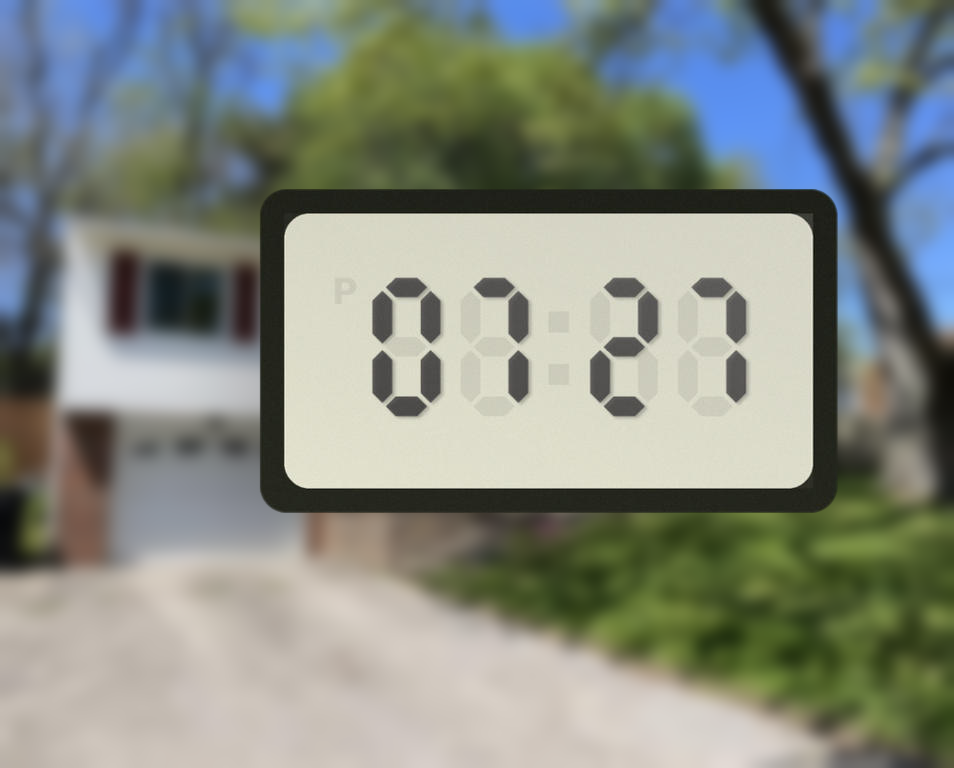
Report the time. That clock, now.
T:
7:27
